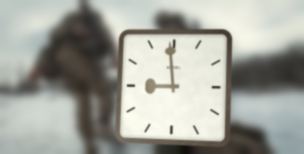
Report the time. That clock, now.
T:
8:59
